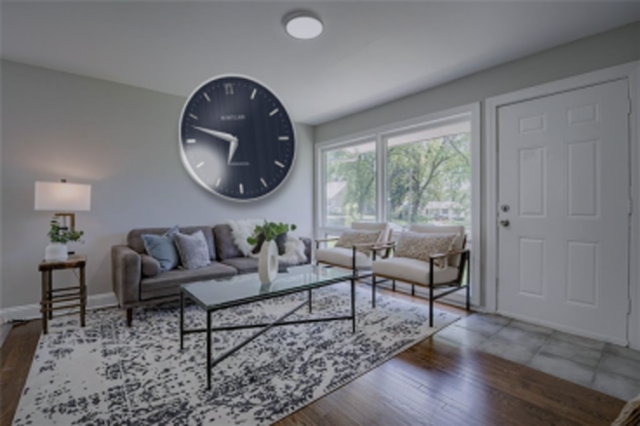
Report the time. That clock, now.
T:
6:48
